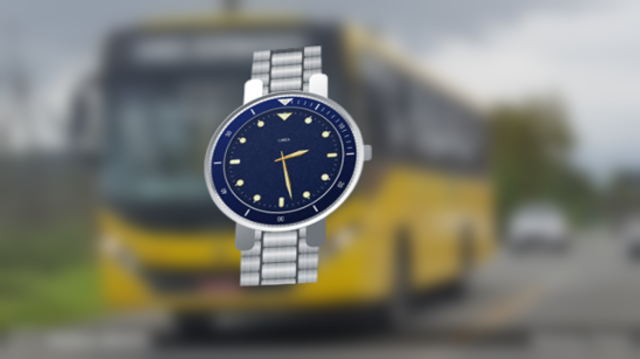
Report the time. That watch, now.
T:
2:28
